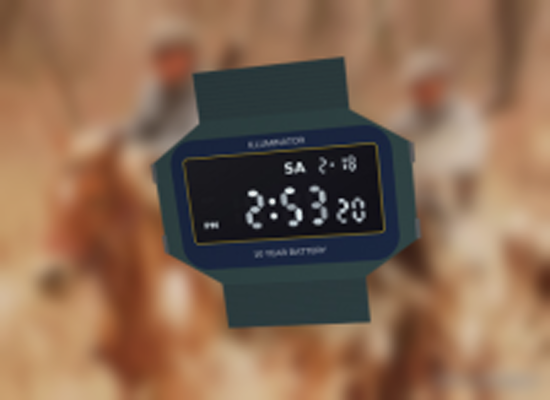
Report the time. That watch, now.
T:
2:53:20
